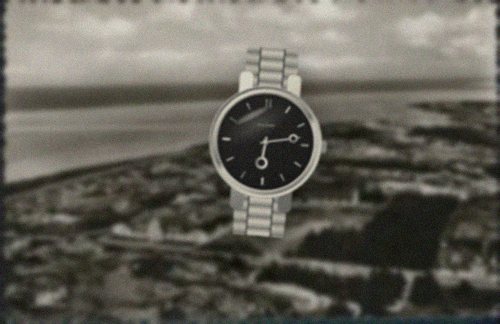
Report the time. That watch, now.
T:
6:13
